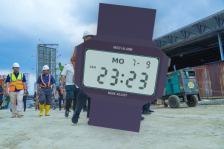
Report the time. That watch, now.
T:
23:23
